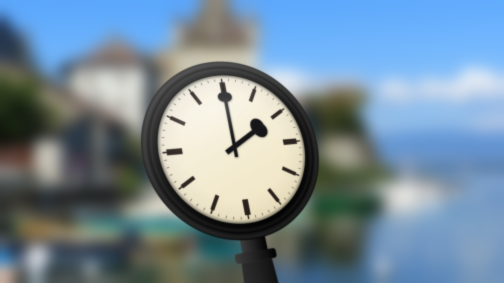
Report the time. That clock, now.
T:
2:00
